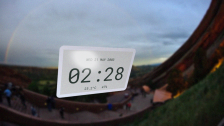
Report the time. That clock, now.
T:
2:28
